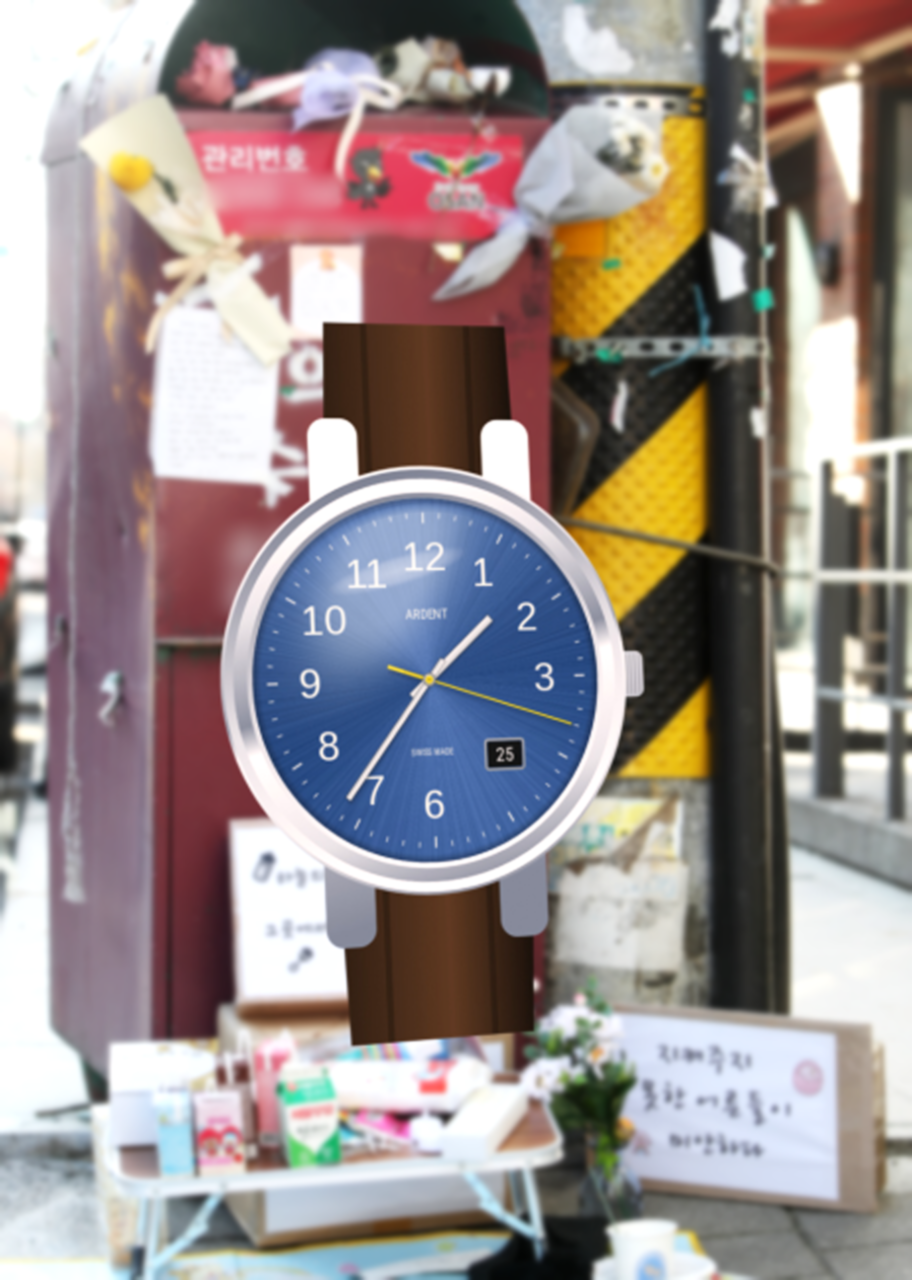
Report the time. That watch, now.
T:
1:36:18
